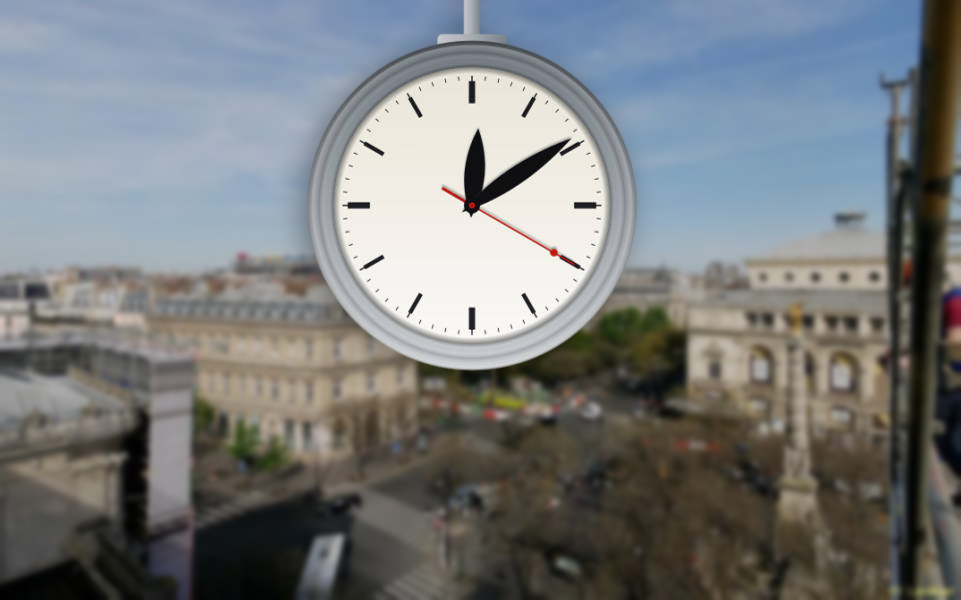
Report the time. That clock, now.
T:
12:09:20
